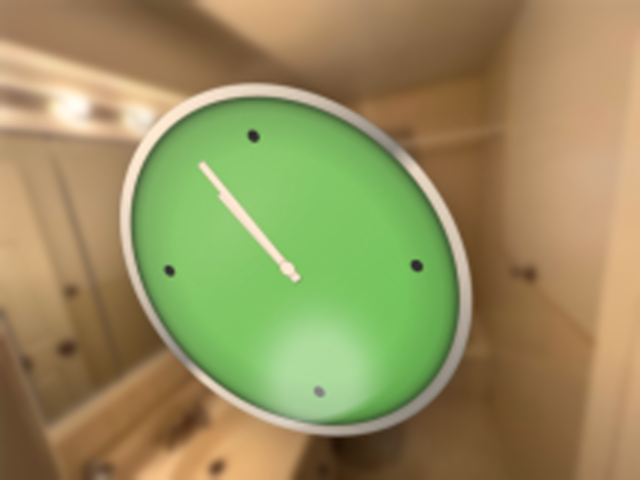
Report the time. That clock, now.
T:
10:55
